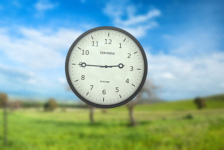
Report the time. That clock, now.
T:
2:45
